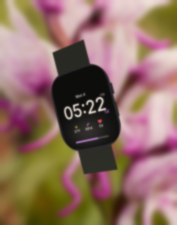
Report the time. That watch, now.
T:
5:22
